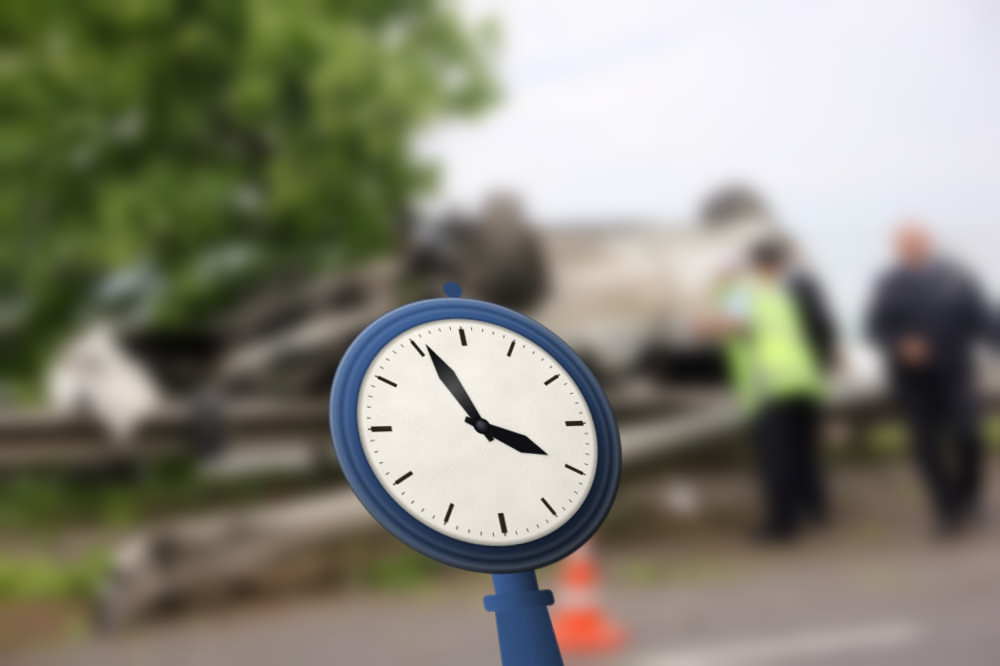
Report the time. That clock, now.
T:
3:56
